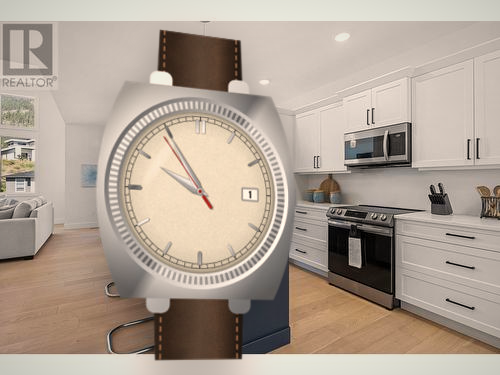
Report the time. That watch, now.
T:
9:54:54
